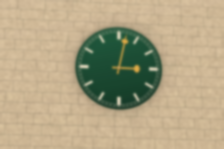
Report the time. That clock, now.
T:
3:02
